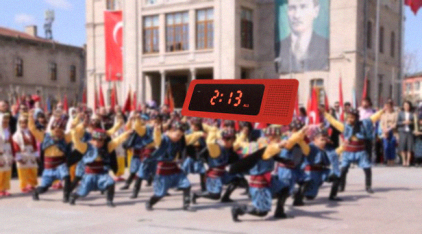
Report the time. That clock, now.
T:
2:13
